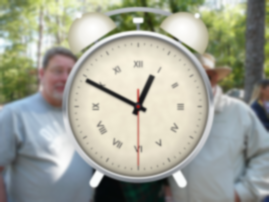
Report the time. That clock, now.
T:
12:49:30
